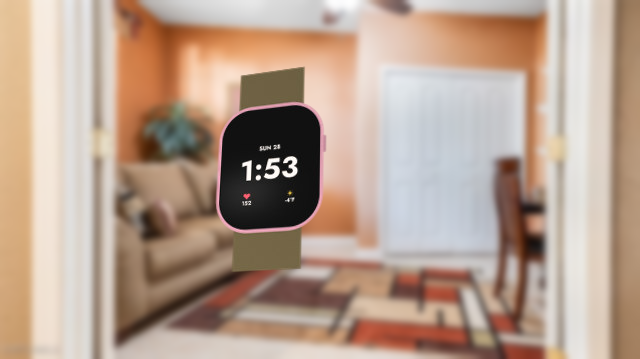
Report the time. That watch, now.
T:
1:53
